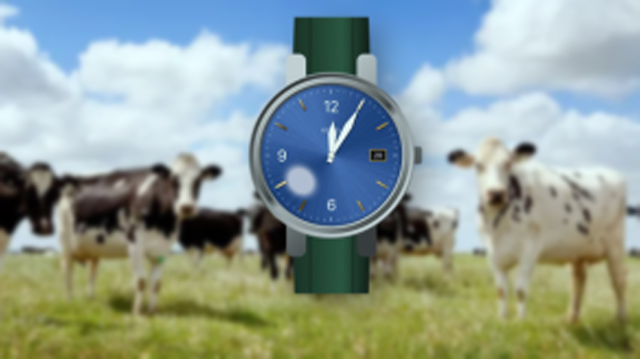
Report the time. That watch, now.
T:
12:05
